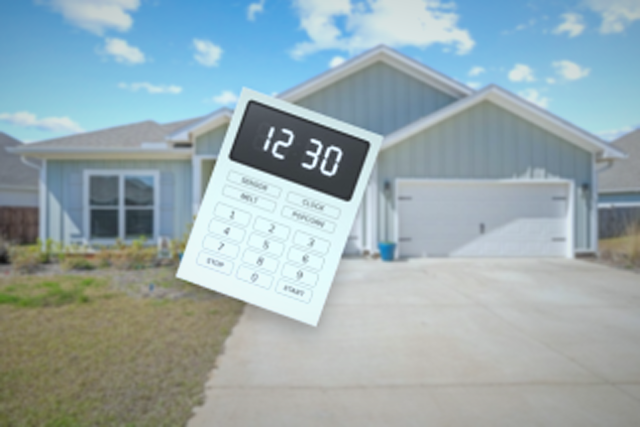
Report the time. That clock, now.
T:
12:30
